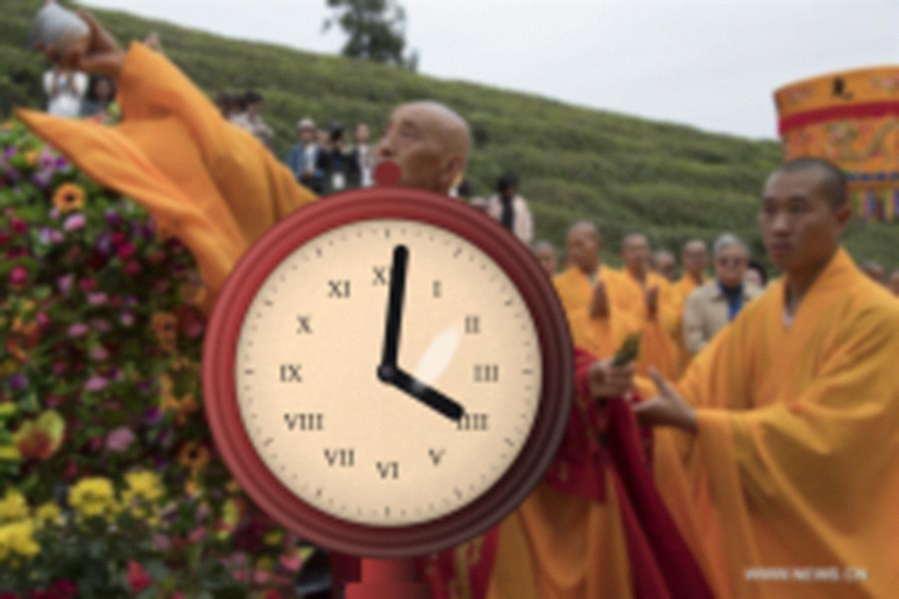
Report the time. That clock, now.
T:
4:01
